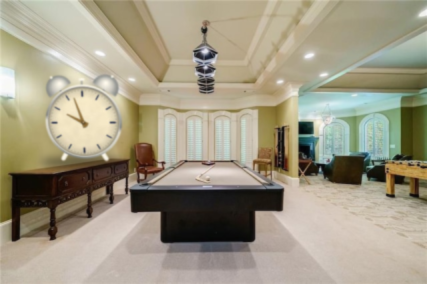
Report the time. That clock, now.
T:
9:57
